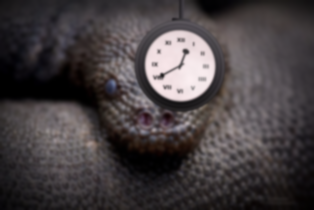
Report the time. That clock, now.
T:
12:40
